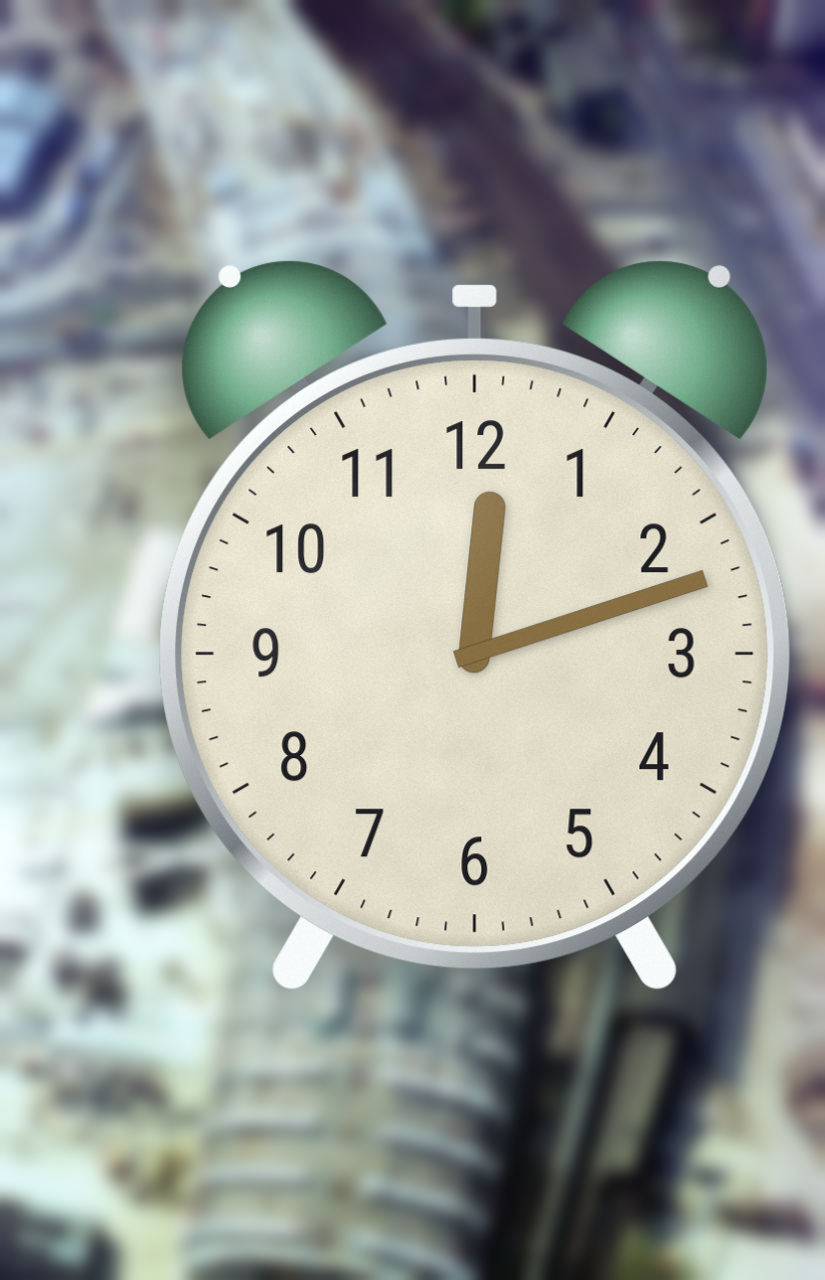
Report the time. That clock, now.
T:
12:12
